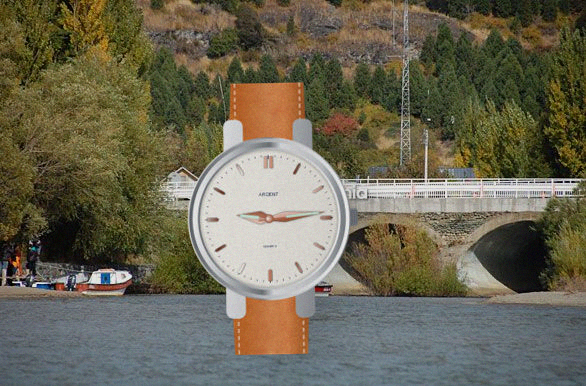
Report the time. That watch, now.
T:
9:14
